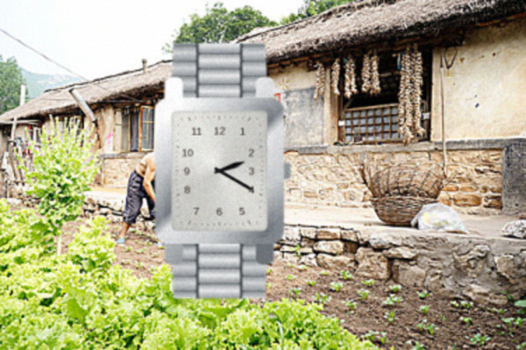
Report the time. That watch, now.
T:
2:20
